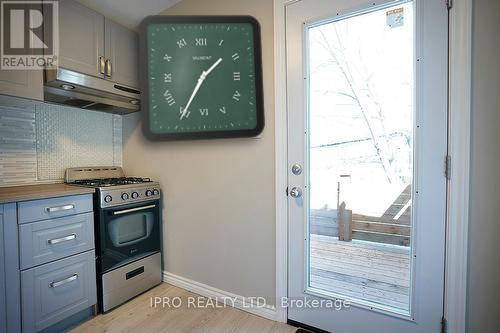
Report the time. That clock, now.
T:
1:35
